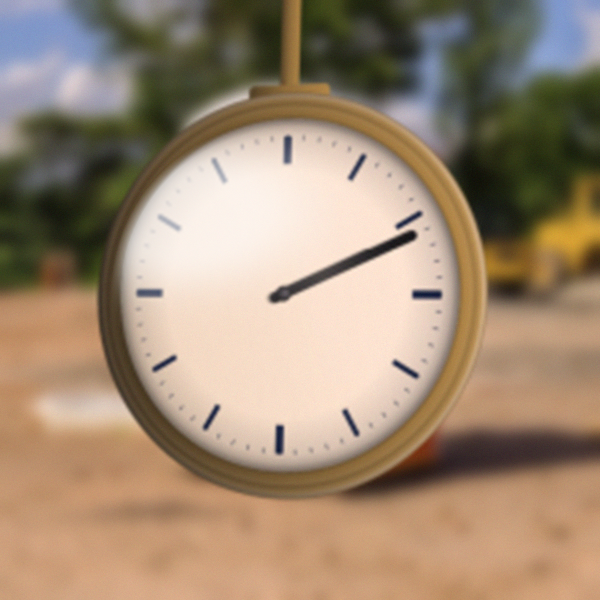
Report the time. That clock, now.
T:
2:11
